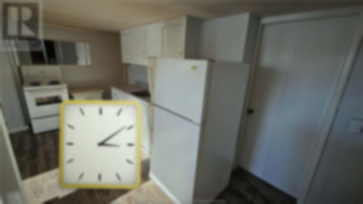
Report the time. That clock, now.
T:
3:09
